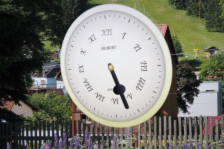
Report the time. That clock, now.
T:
5:27
